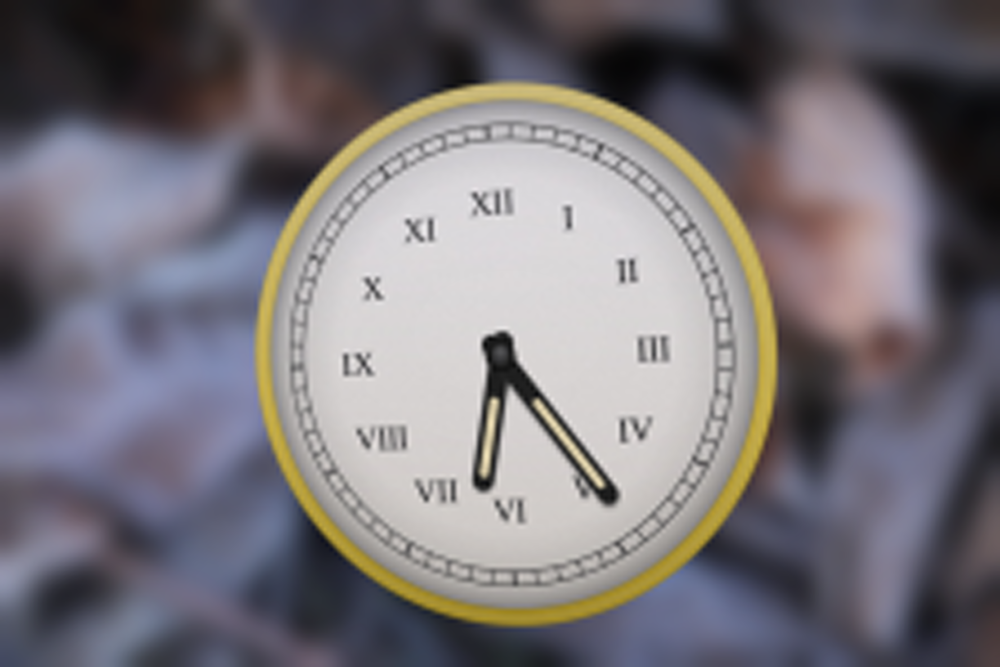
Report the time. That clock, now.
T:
6:24
